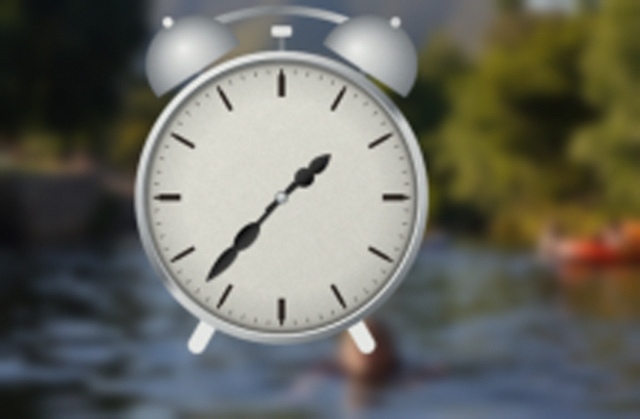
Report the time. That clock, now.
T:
1:37
